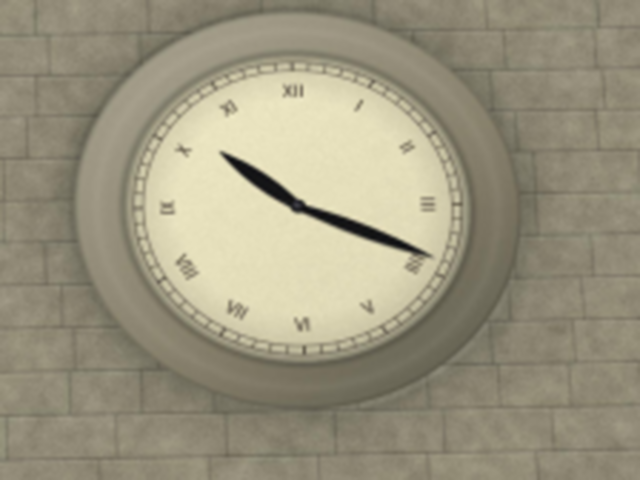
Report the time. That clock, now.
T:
10:19
